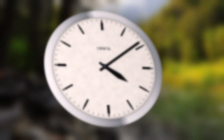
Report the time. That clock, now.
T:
4:09
